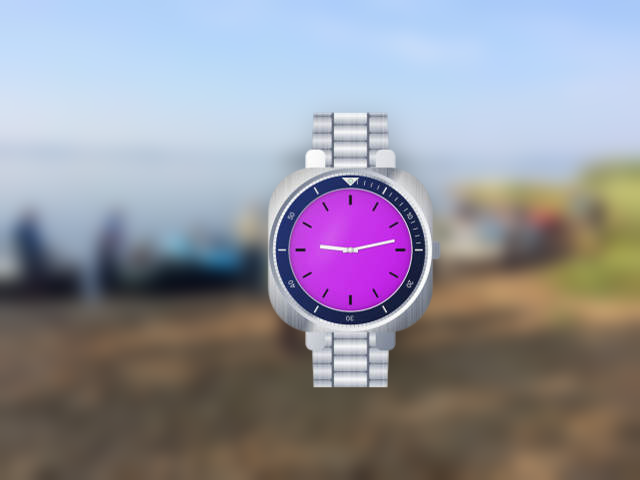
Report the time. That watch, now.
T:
9:13
